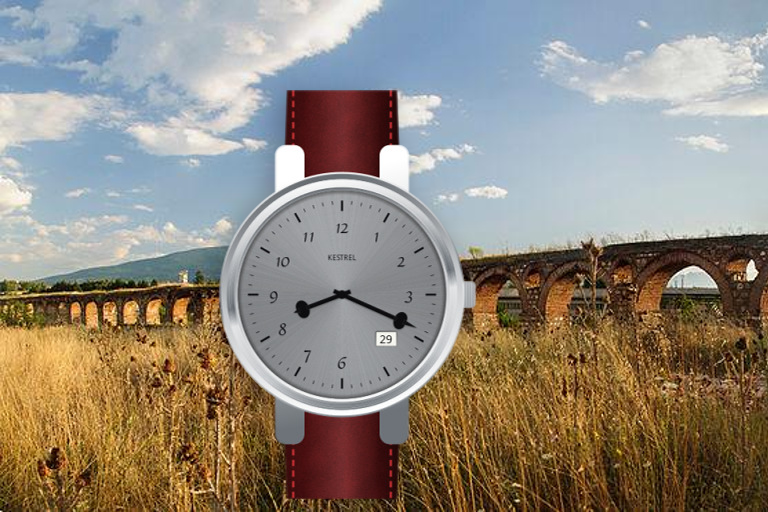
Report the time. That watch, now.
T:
8:19
